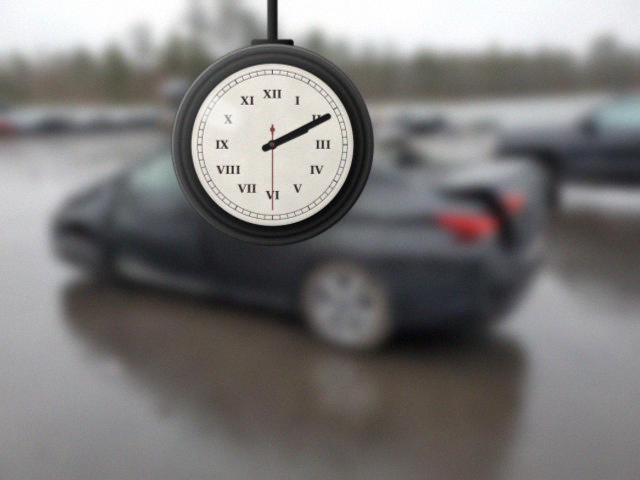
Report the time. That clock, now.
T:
2:10:30
